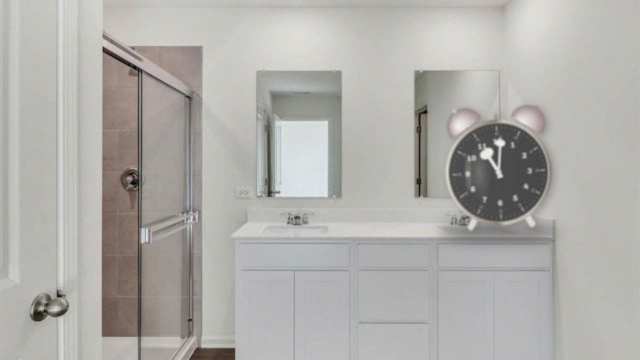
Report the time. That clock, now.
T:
11:01
